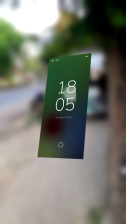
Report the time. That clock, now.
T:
18:05
